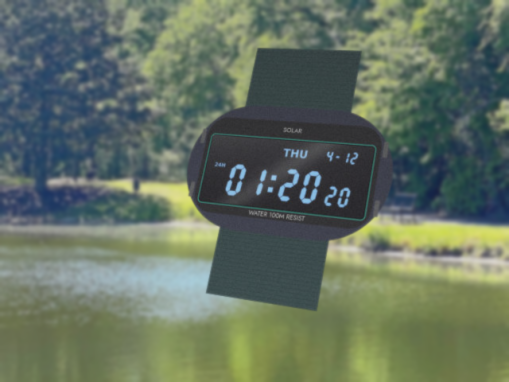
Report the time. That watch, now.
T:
1:20:20
